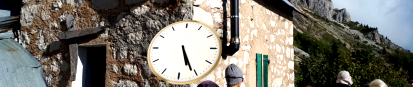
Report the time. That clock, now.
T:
5:26
